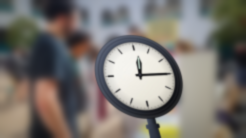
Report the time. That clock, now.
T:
12:15
